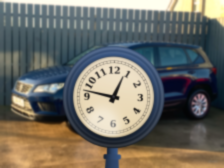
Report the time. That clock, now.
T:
12:47
